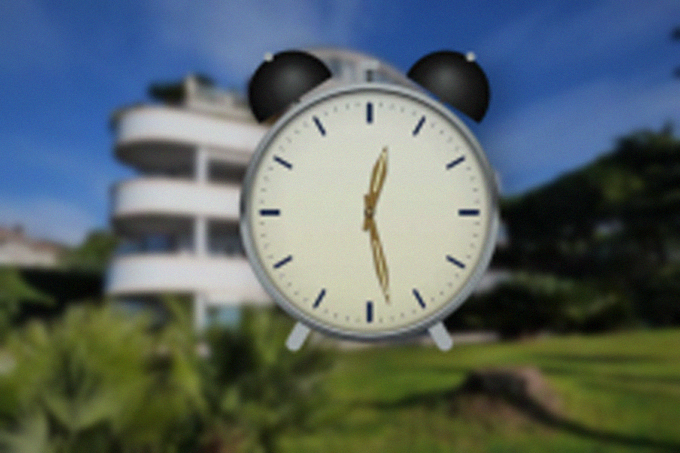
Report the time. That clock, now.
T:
12:28
